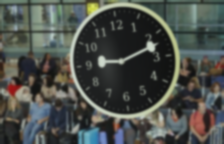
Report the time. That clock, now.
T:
9:12
